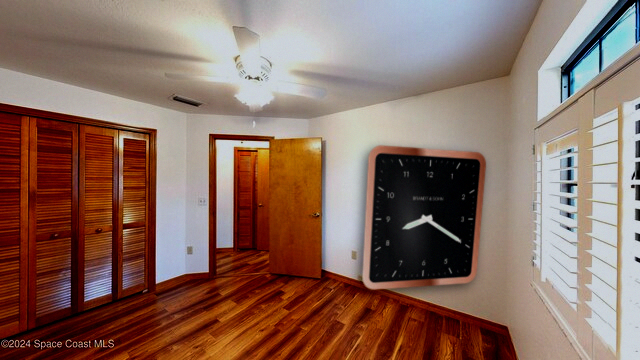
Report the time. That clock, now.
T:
8:20
